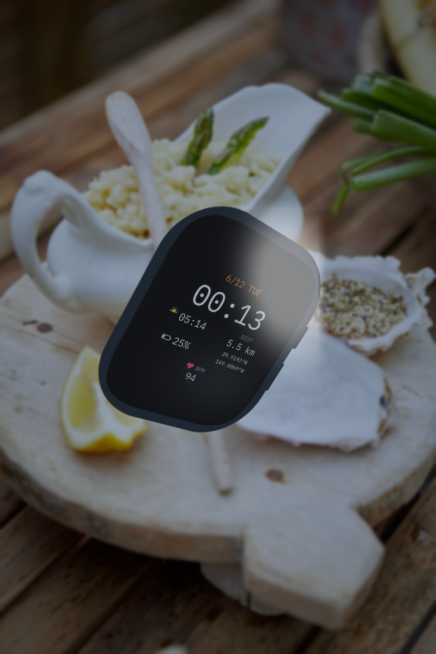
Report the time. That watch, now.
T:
0:13
